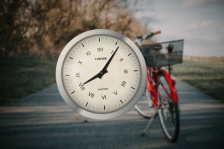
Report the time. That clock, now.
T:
8:06
